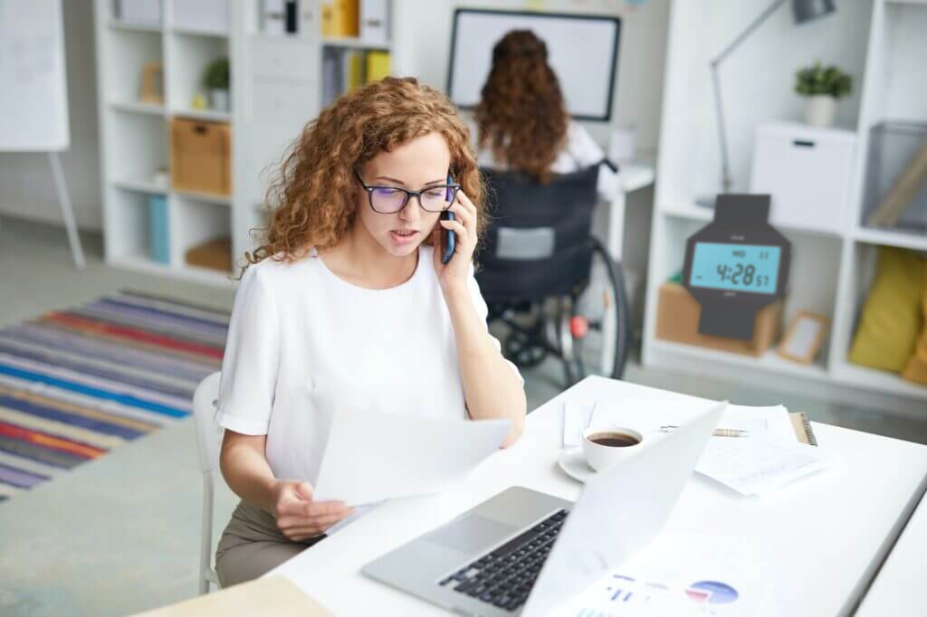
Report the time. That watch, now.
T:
4:28
